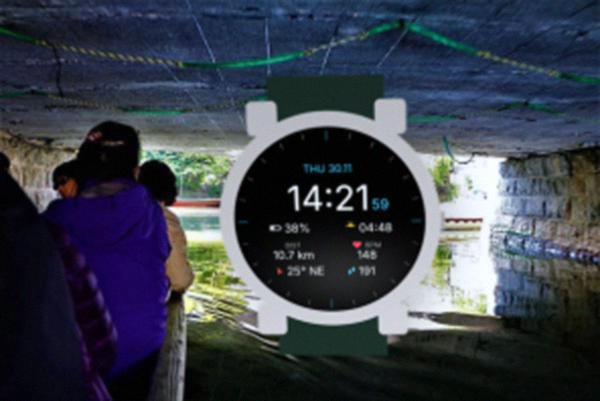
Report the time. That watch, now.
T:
14:21
